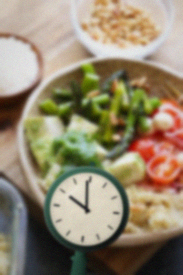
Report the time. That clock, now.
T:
9:59
